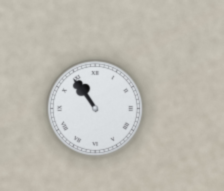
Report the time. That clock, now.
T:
10:54
